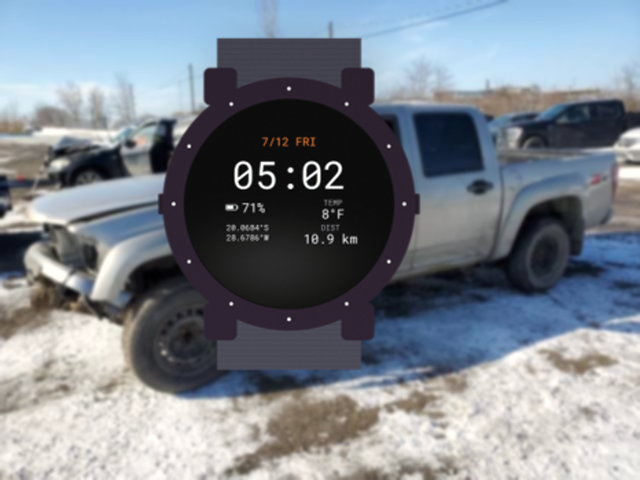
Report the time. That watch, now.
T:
5:02
